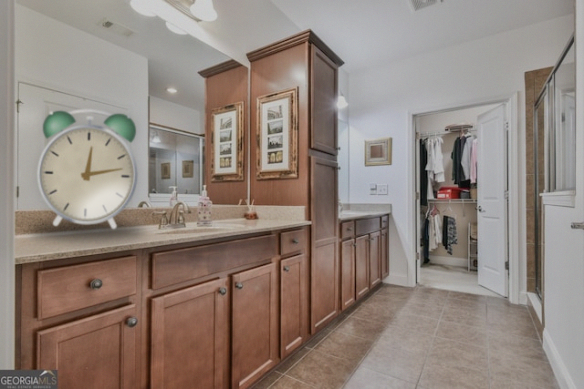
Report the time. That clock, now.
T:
12:13
